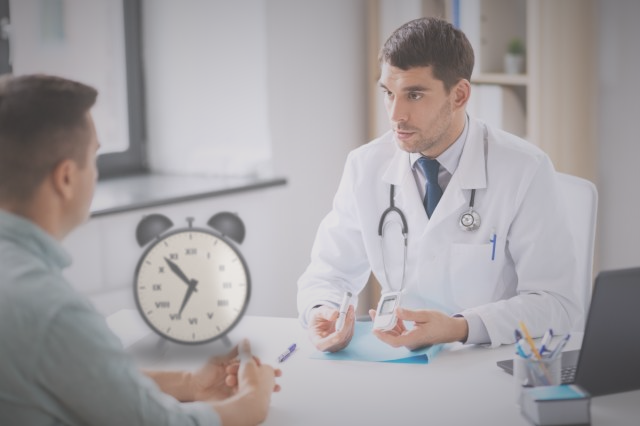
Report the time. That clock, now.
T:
6:53
